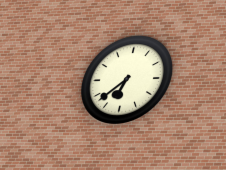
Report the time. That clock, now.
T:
6:38
